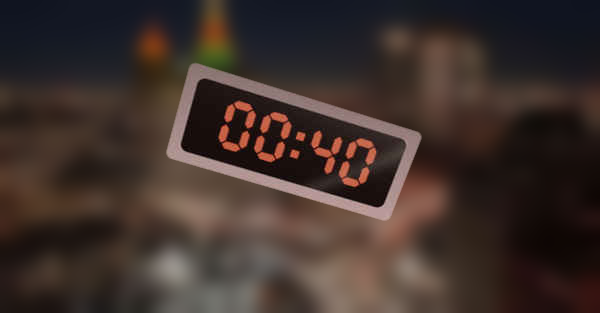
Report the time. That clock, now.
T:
0:40
